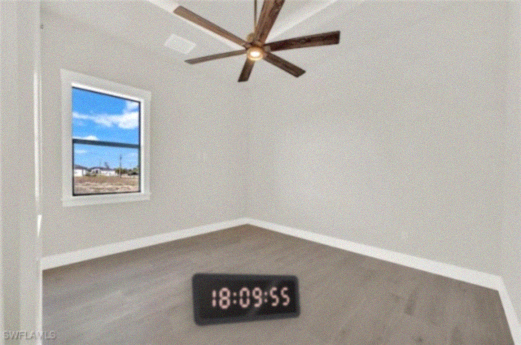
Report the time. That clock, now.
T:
18:09:55
